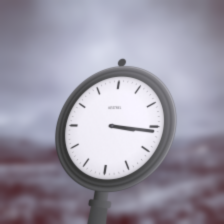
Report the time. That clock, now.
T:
3:16
